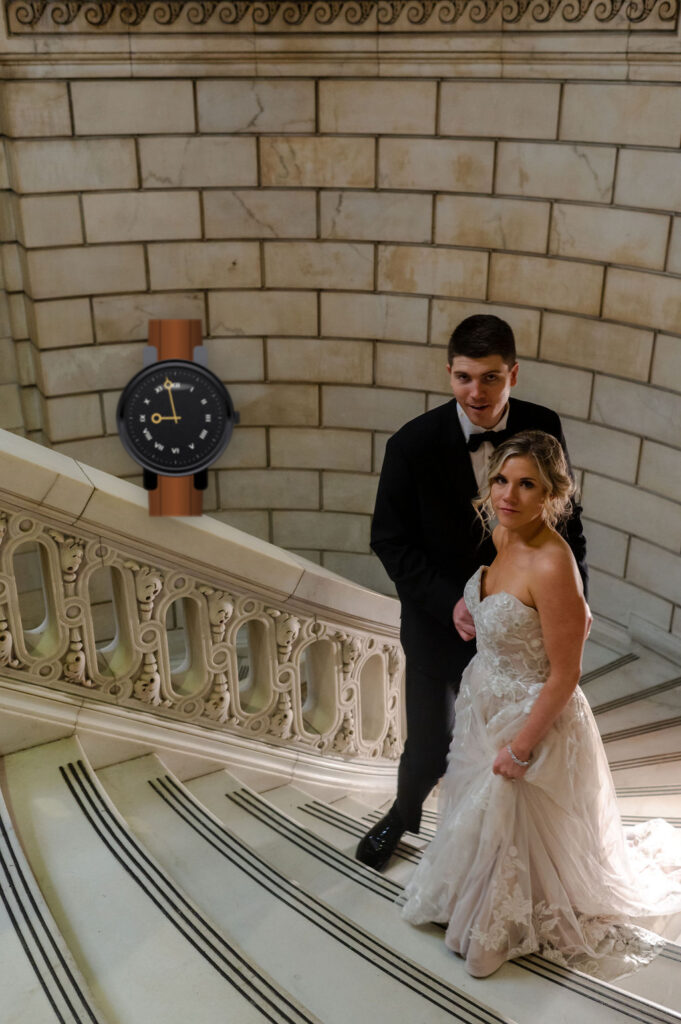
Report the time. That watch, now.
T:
8:58
